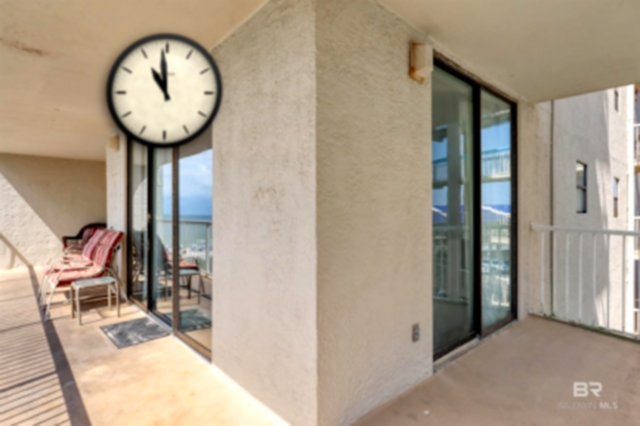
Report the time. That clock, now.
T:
10:59
